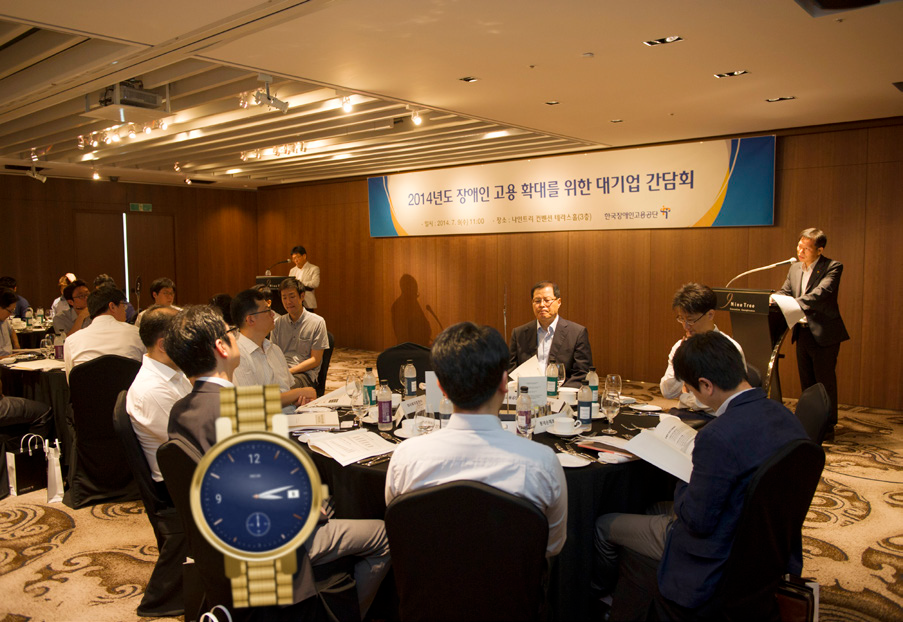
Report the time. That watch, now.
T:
3:13
